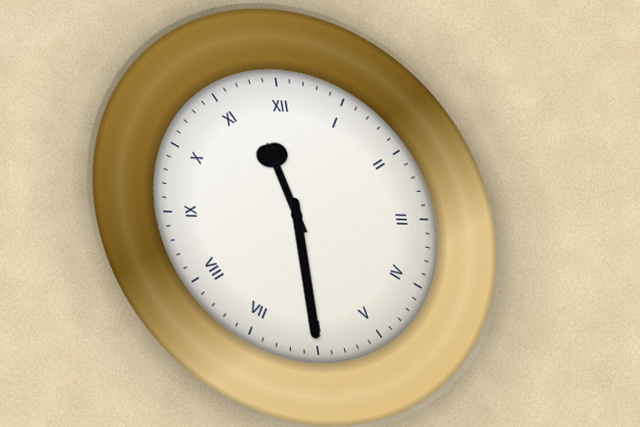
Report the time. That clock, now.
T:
11:30
